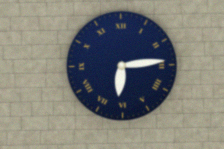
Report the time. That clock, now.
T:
6:14
